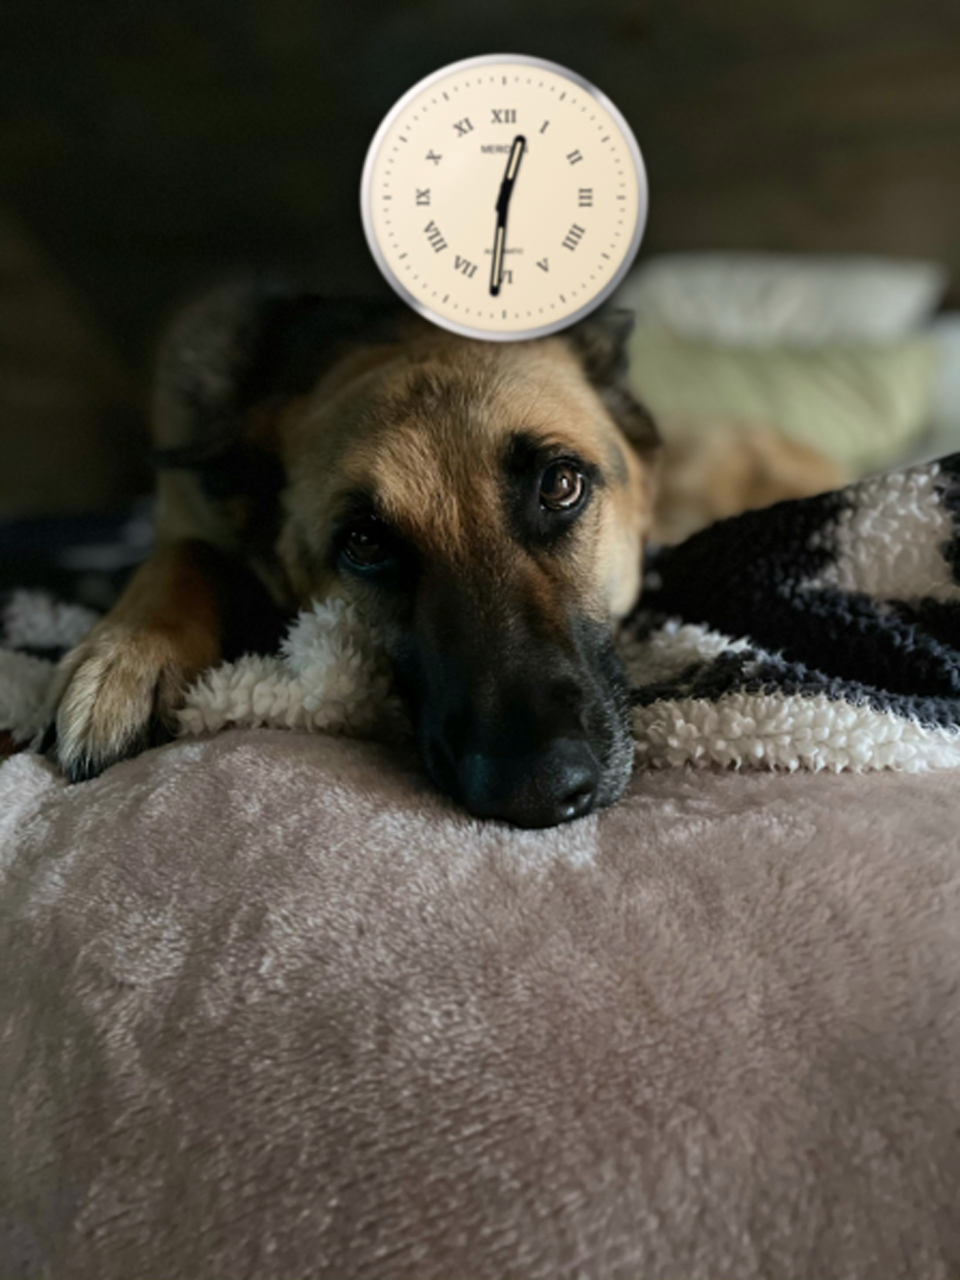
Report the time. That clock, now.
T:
12:31
